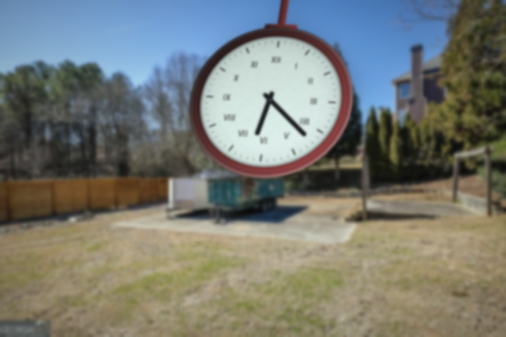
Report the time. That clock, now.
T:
6:22
